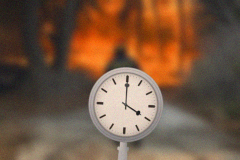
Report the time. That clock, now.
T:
4:00
